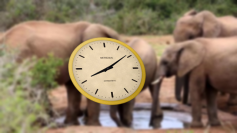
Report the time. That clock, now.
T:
8:09
